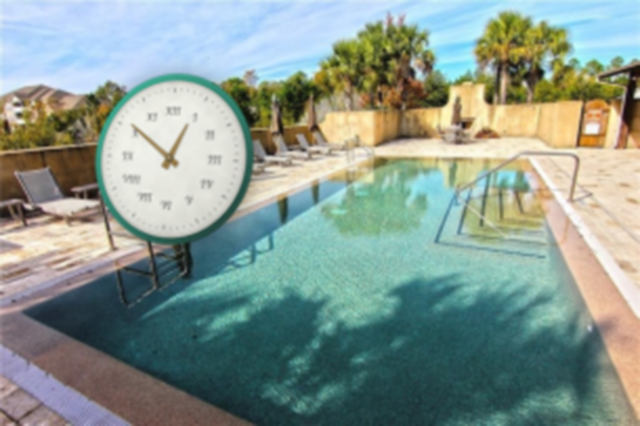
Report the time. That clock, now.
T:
12:51
